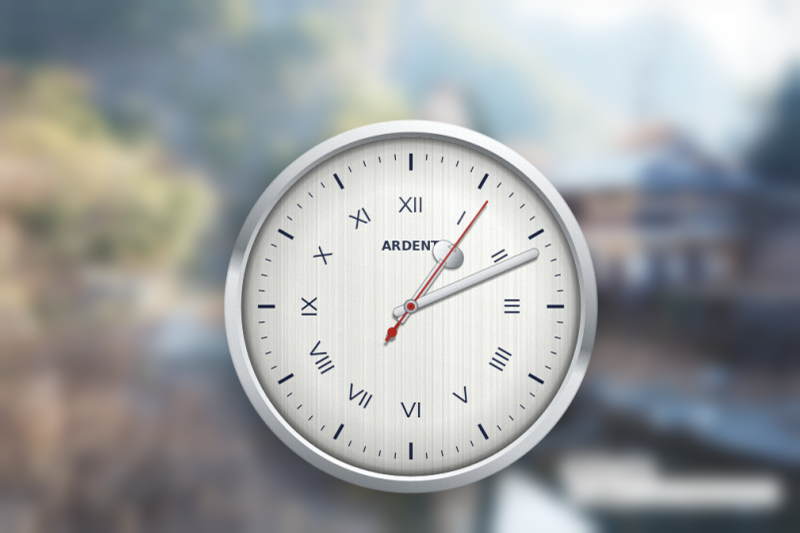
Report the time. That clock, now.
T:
1:11:06
